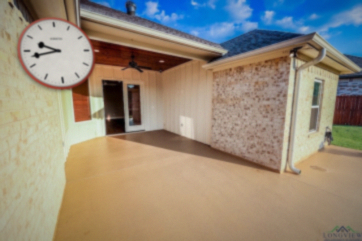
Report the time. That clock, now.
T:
9:43
